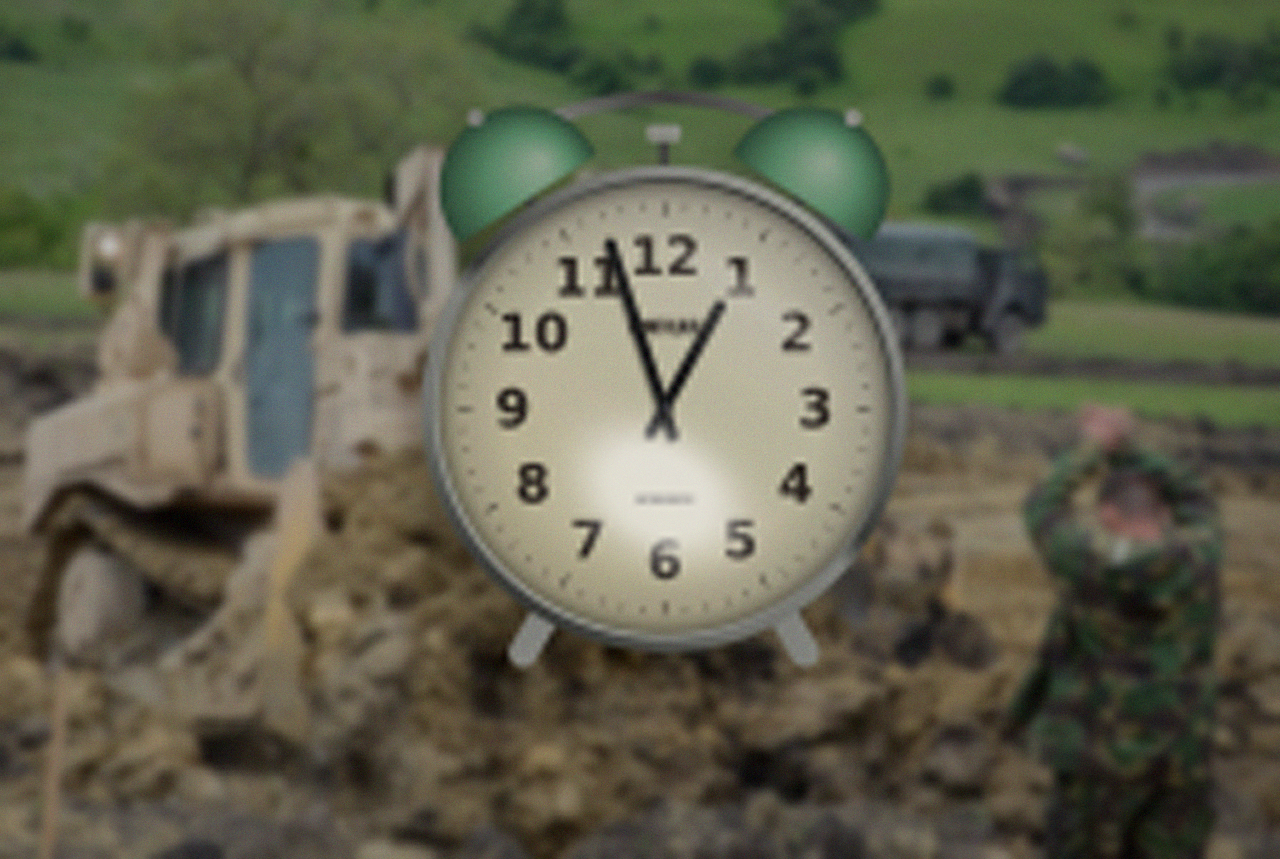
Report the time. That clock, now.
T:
12:57
